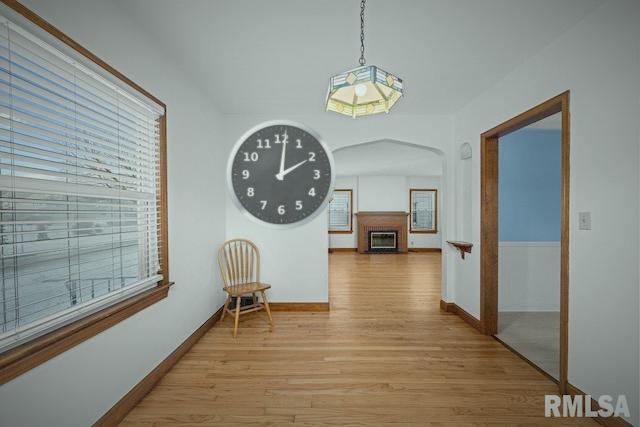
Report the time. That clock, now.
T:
2:01
